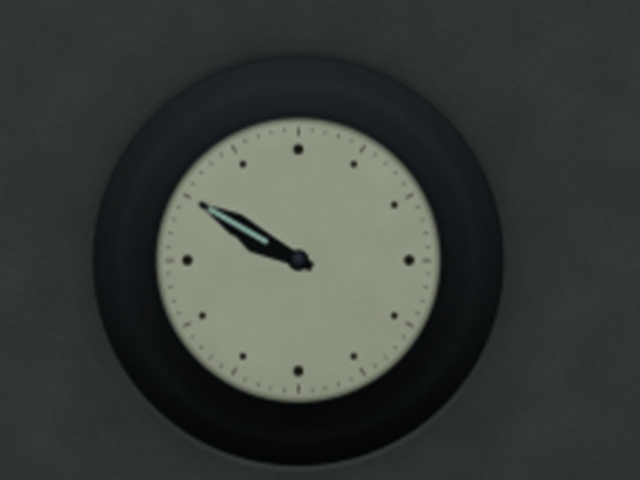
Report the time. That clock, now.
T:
9:50
